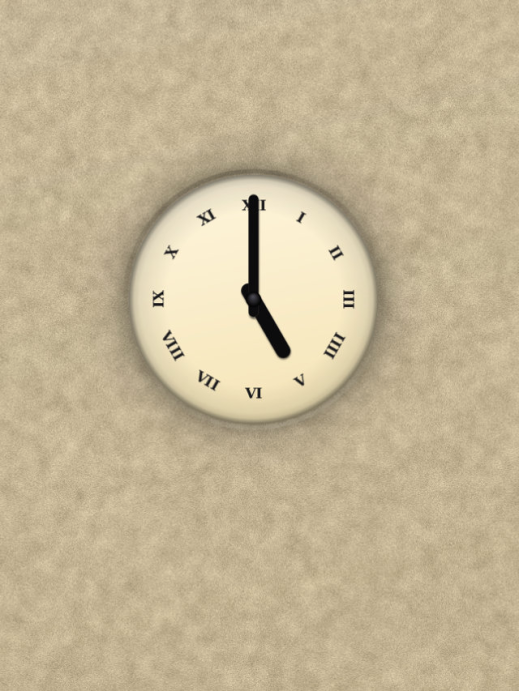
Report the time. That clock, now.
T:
5:00
